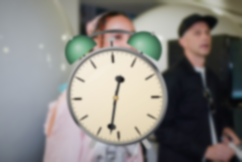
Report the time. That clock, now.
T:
12:32
